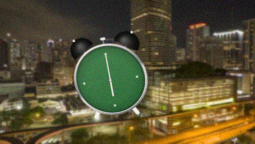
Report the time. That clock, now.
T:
6:00
